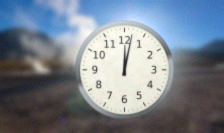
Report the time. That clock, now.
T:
12:02
